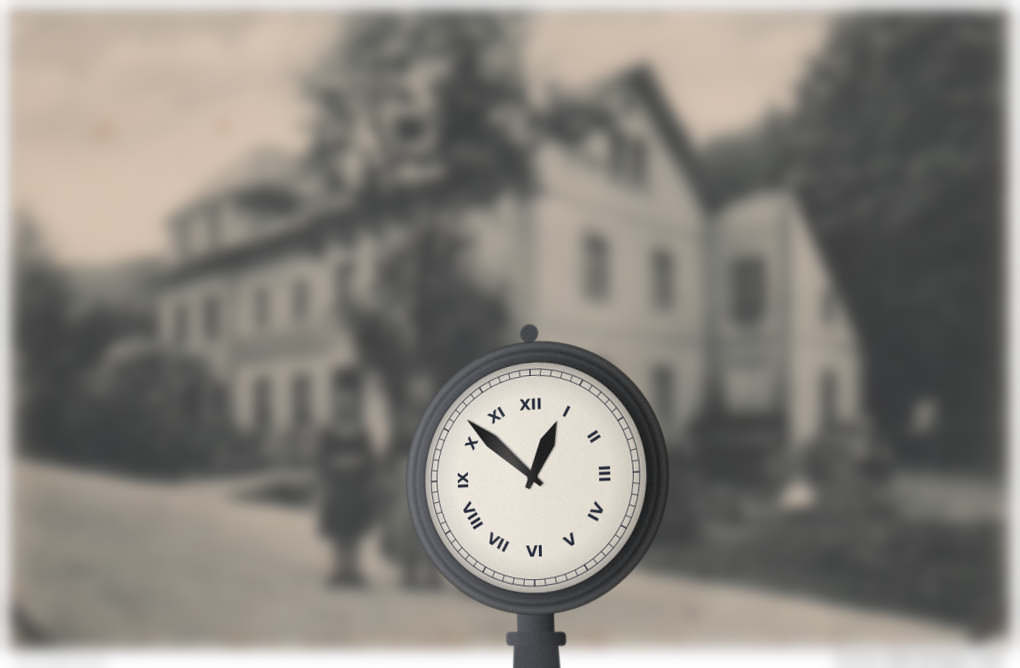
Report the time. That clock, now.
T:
12:52
